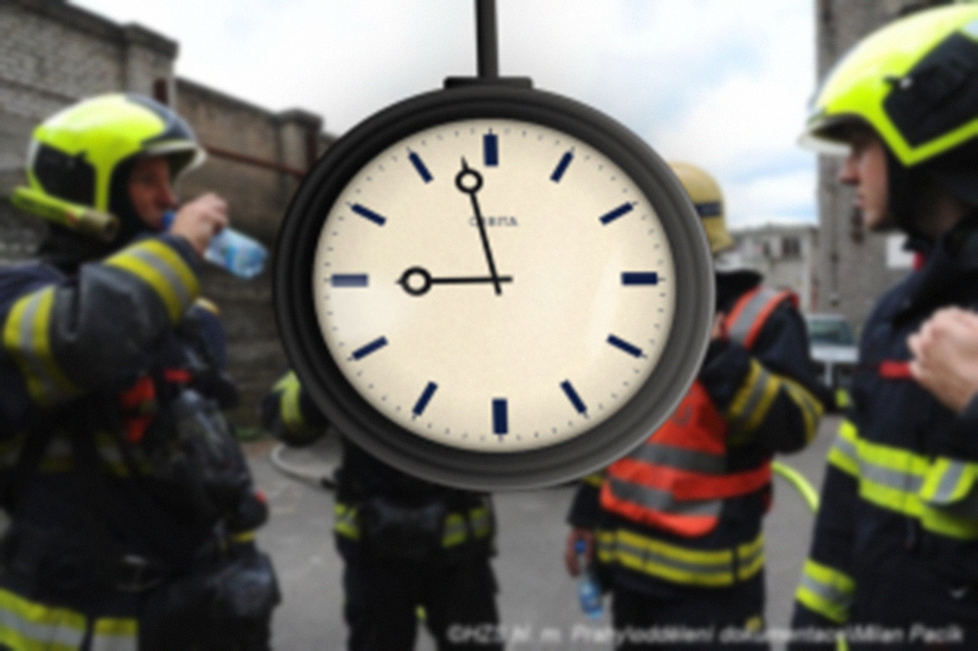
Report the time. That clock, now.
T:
8:58
